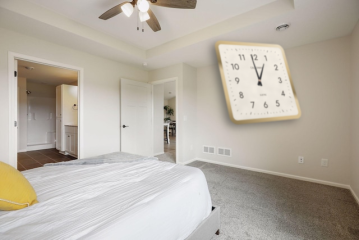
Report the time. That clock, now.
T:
12:59
